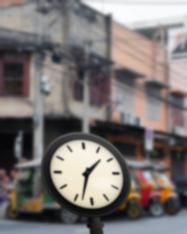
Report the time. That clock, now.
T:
1:33
